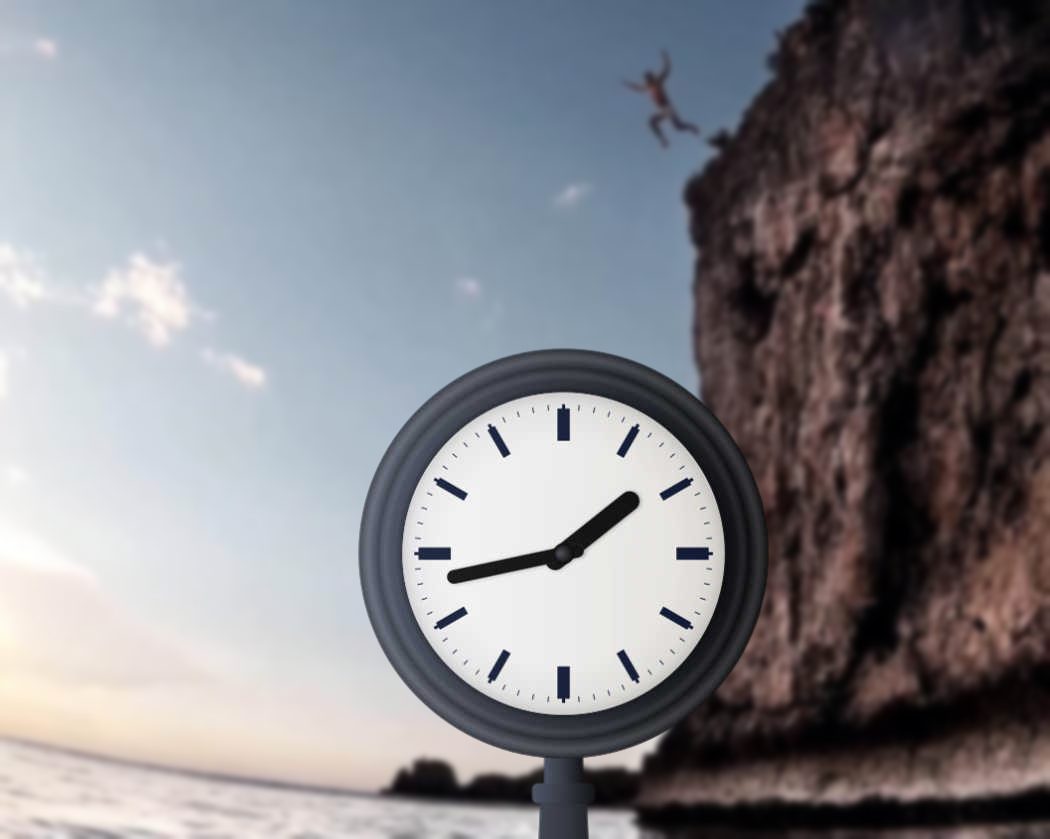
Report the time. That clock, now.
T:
1:43
